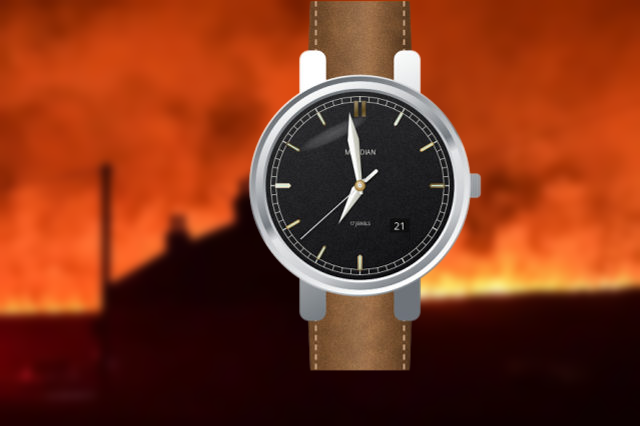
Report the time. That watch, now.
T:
6:58:38
